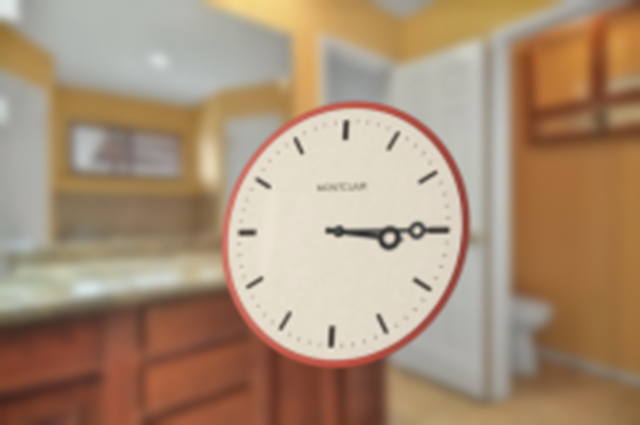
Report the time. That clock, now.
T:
3:15
